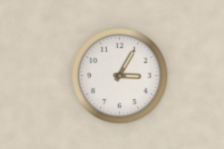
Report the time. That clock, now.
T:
3:05
